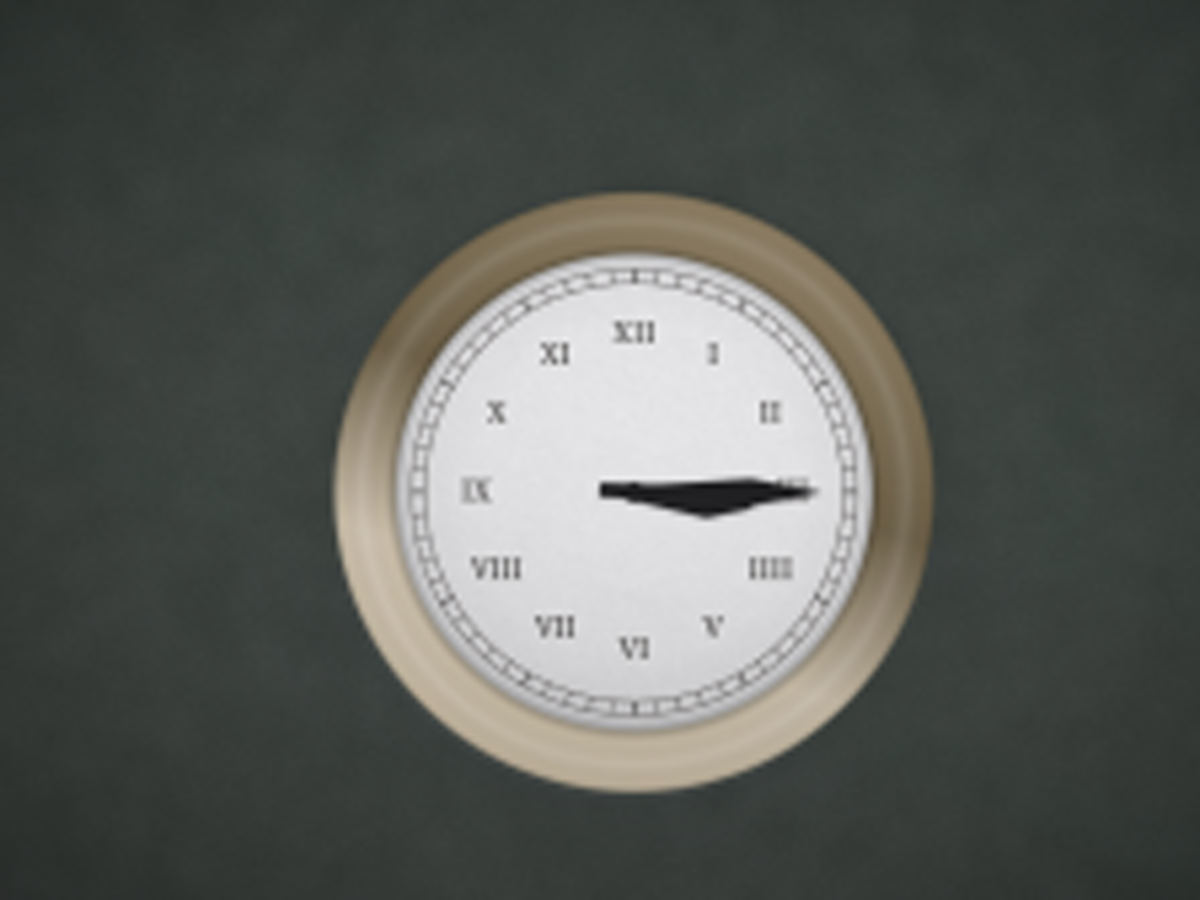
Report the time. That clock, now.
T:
3:15
